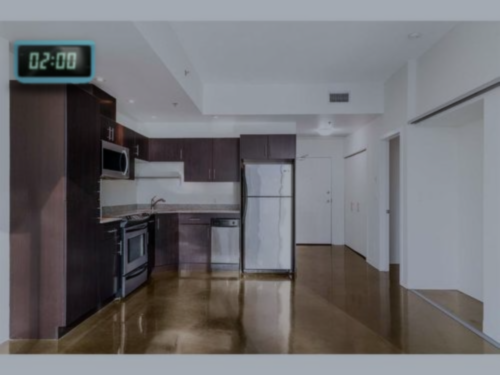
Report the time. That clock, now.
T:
2:00
